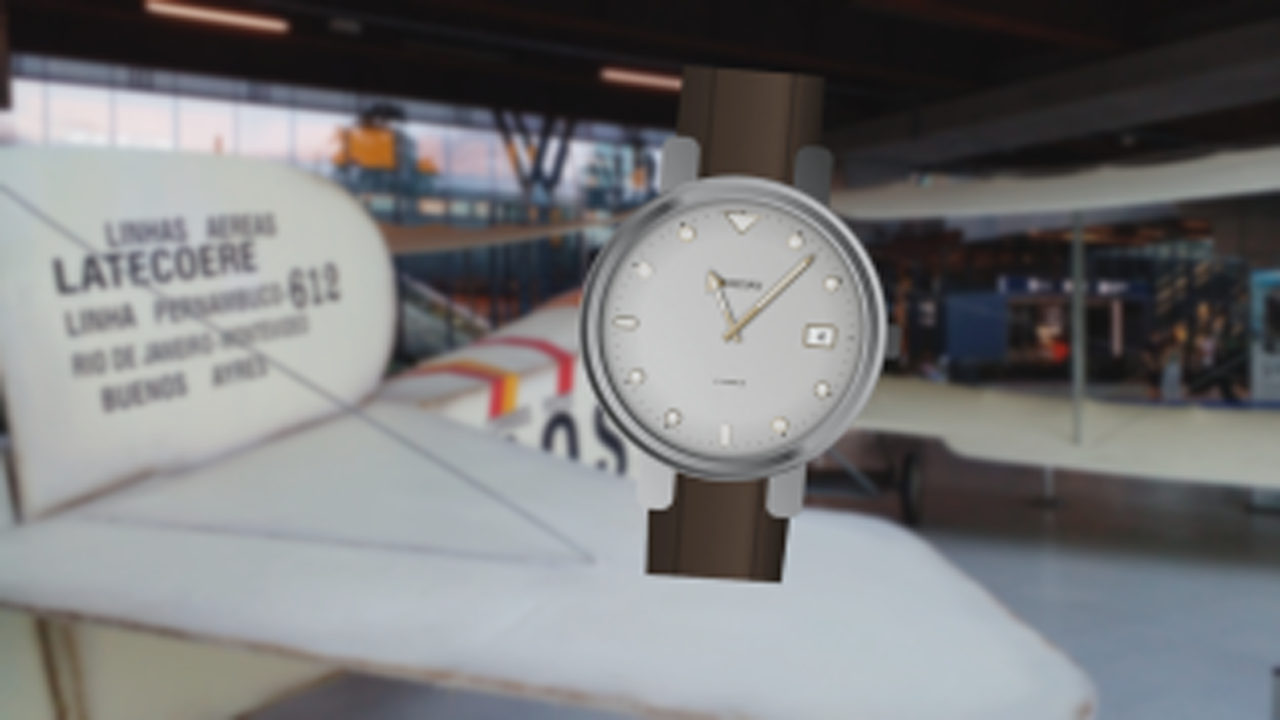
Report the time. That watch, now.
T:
11:07
